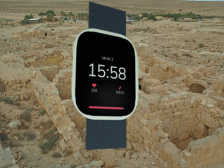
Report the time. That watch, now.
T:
15:58
